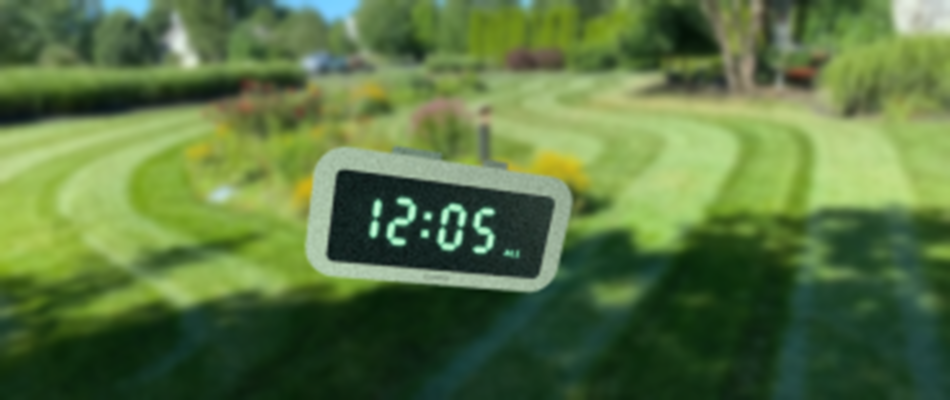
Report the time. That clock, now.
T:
12:05
